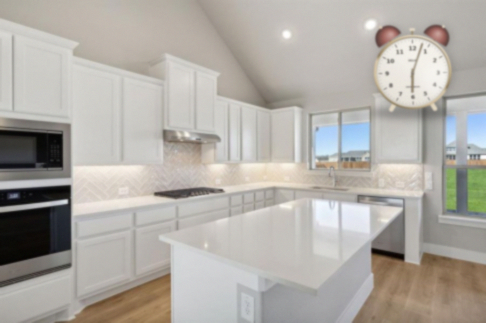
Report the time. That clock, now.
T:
6:03
